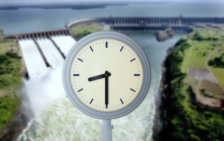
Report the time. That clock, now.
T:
8:30
